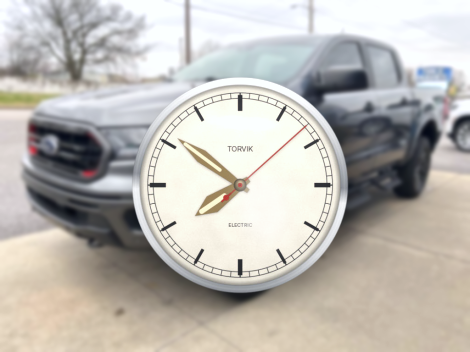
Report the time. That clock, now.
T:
7:51:08
